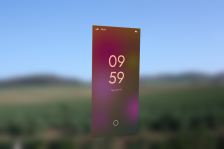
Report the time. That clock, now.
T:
9:59
